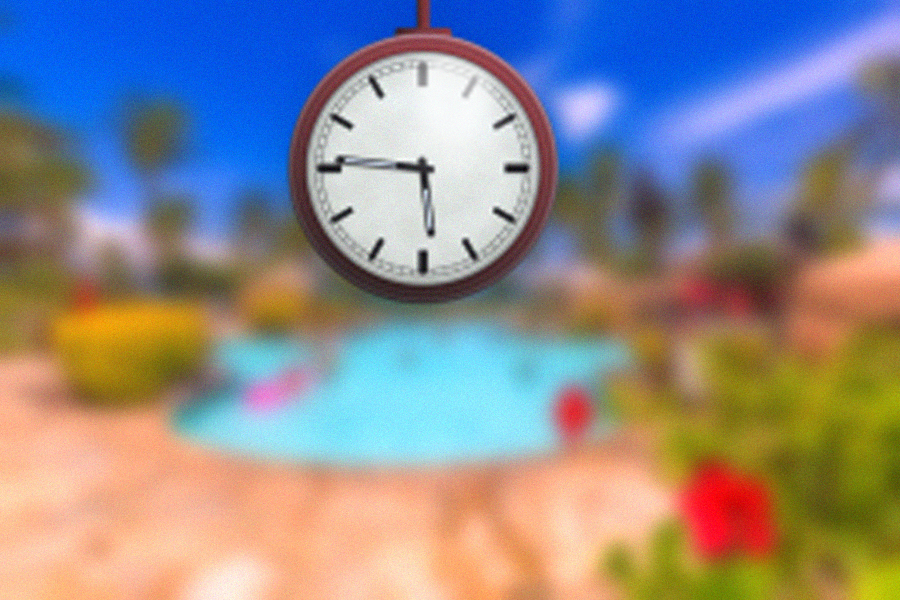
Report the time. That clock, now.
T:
5:46
